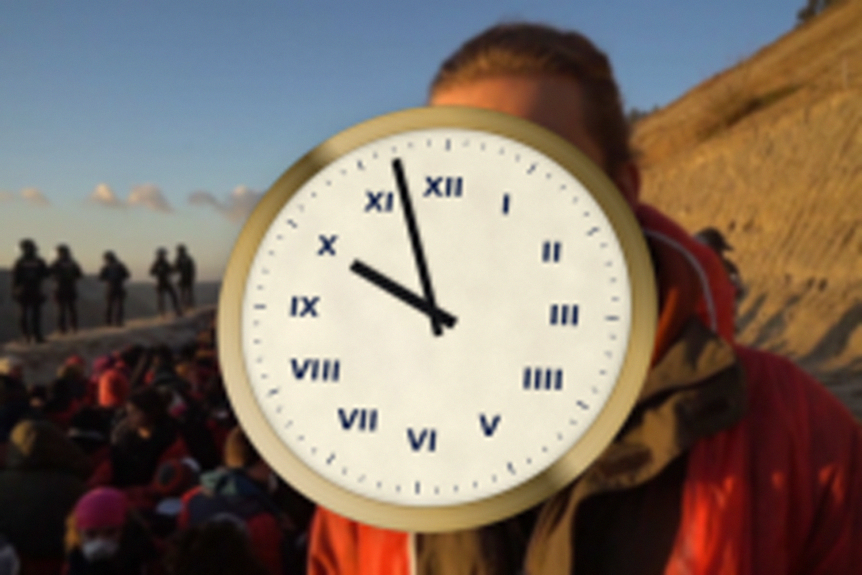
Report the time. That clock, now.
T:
9:57
